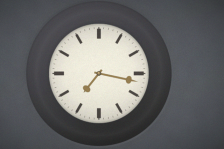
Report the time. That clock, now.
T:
7:17
